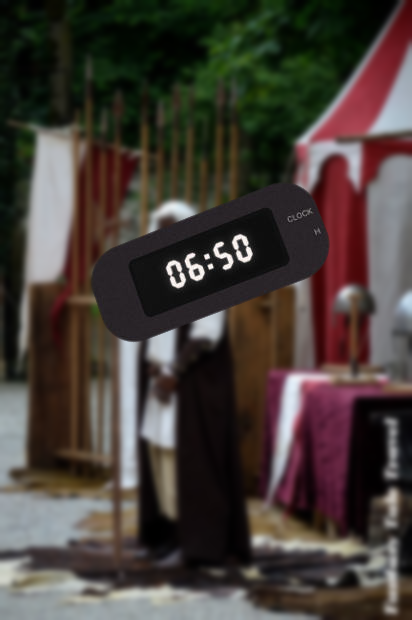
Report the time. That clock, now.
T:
6:50
